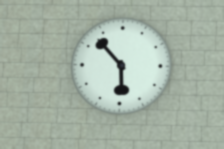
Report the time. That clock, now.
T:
5:53
